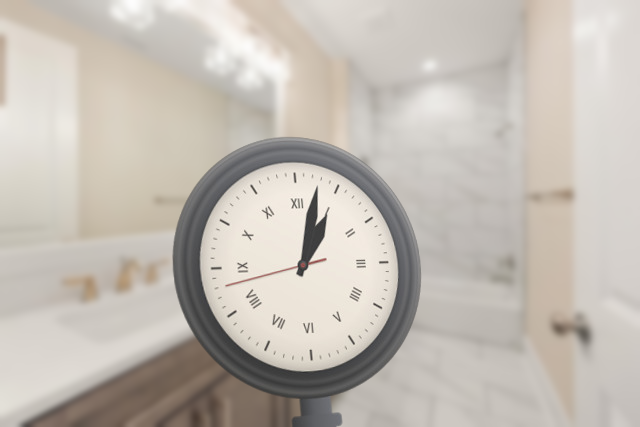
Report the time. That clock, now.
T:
1:02:43
